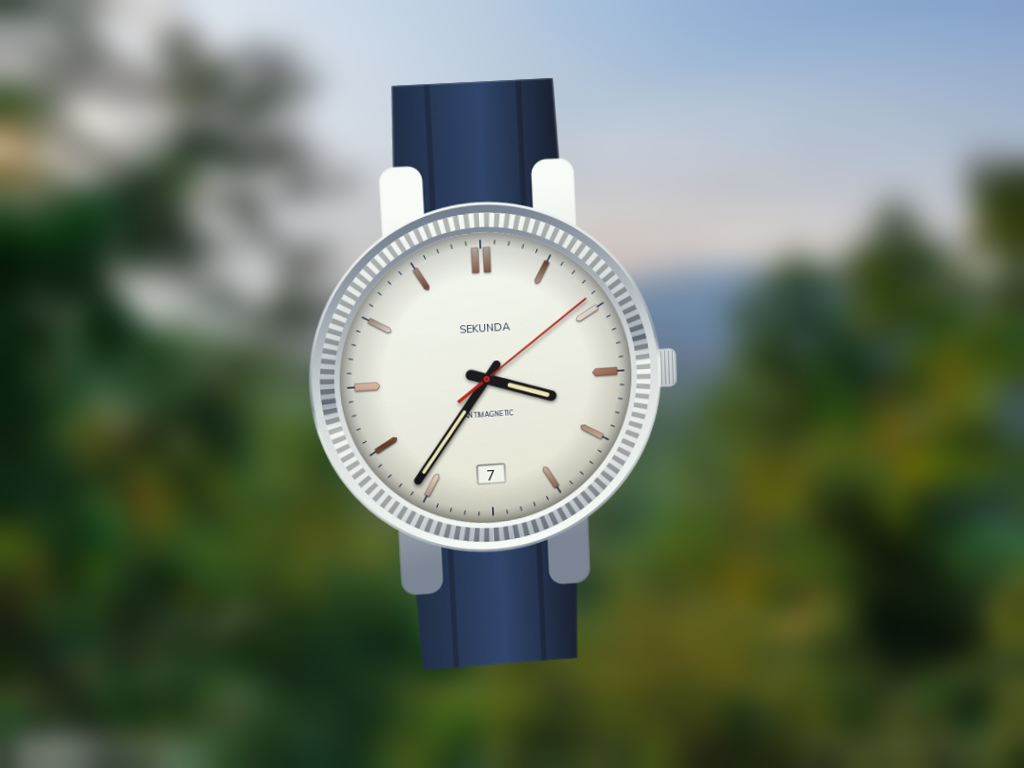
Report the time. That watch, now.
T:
3:36:09
